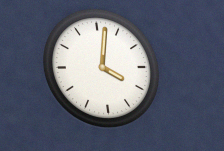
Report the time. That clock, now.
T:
4:02
